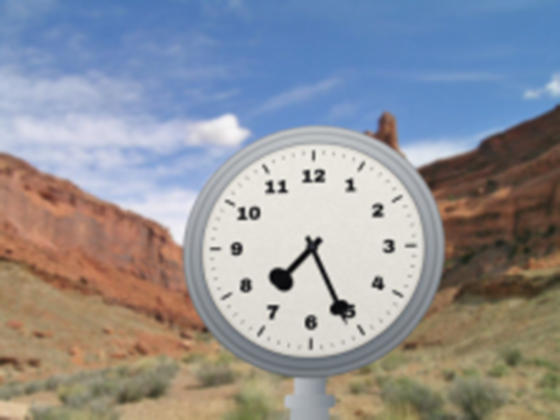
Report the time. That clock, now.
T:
7:26
